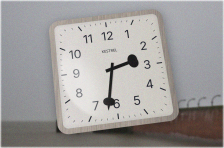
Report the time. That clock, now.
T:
2:32
